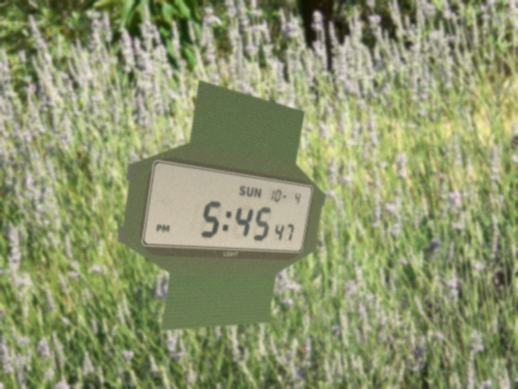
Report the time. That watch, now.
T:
5:45:47
